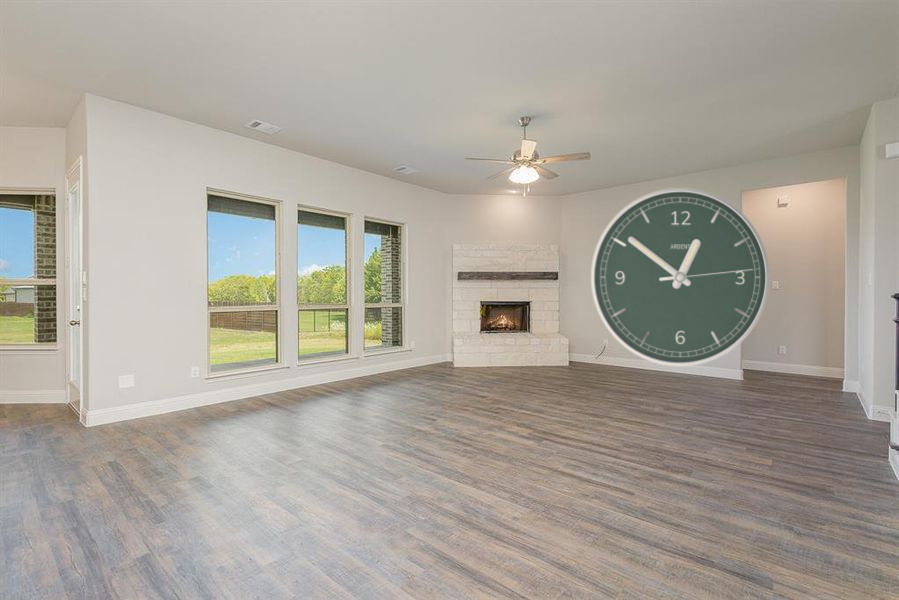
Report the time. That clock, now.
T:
12:51:14
